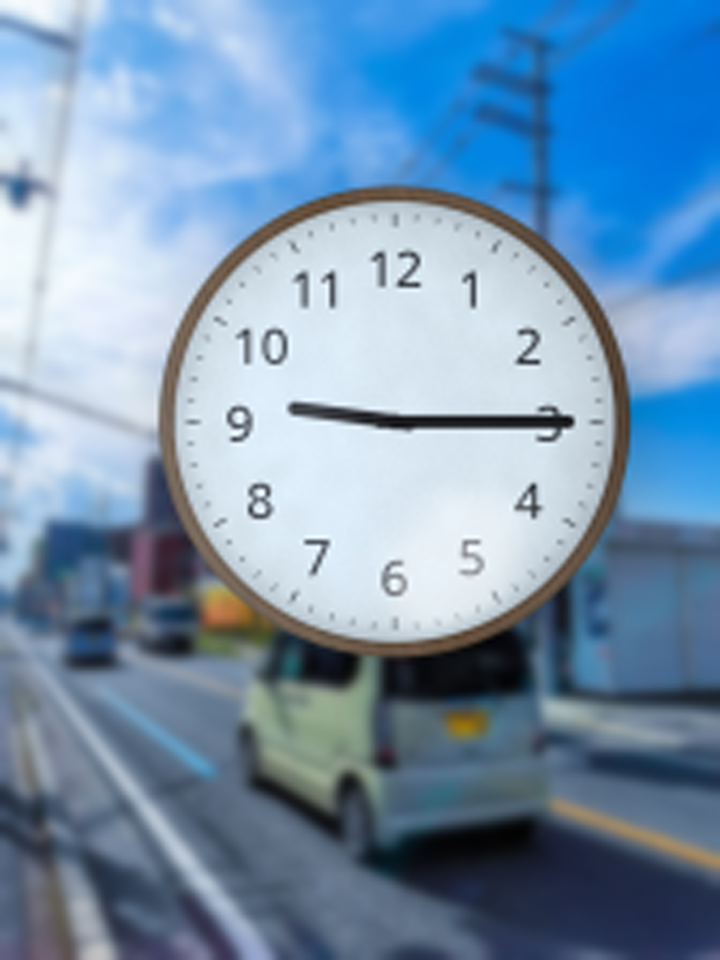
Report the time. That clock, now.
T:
9:15
